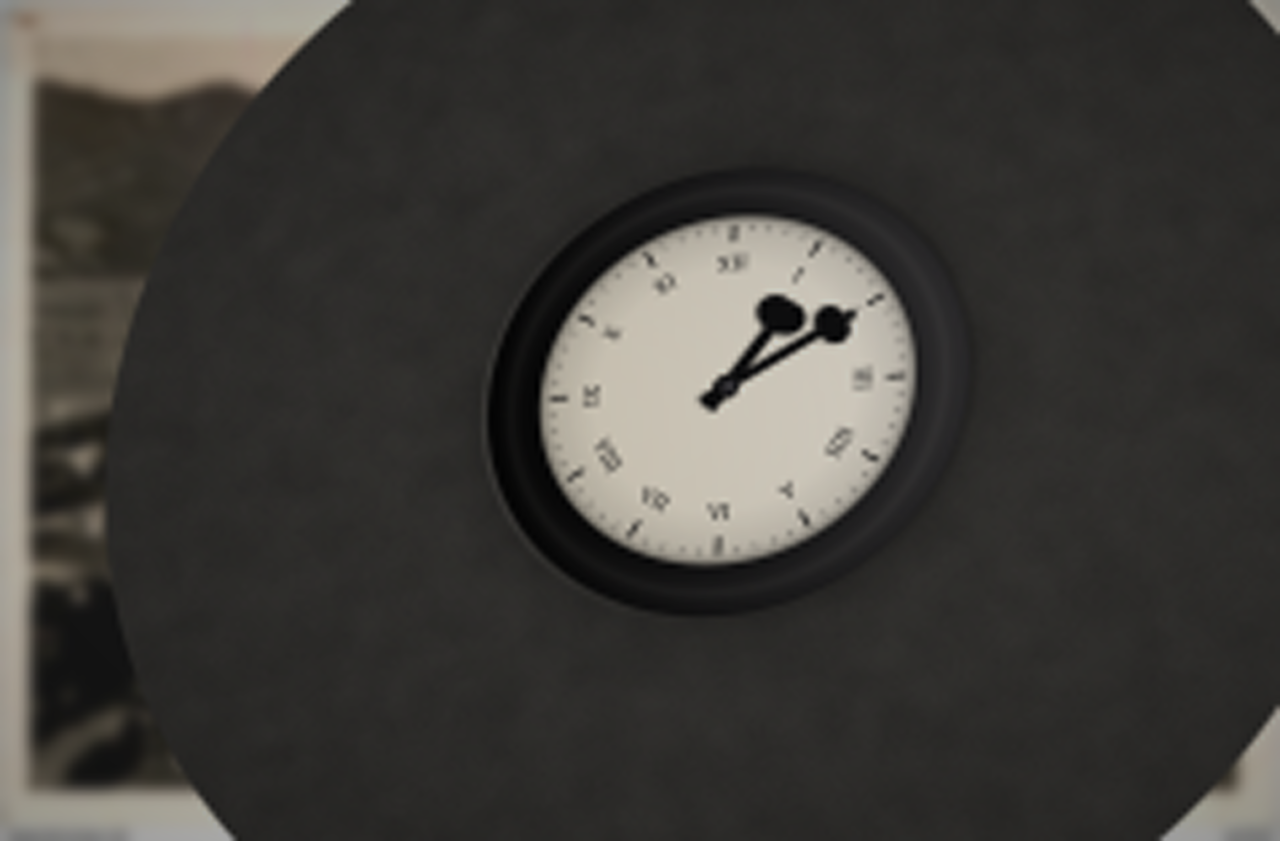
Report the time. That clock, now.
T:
1:10
